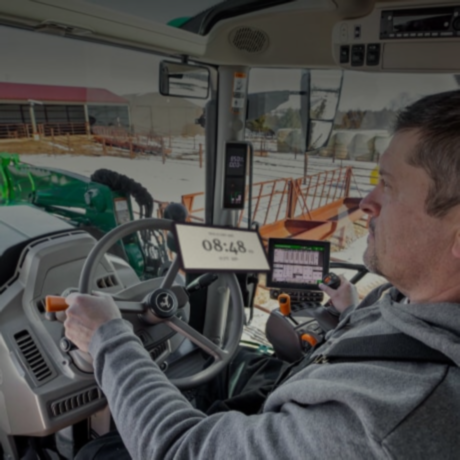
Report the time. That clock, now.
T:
8:48
